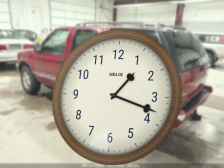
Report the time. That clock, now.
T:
1:18
